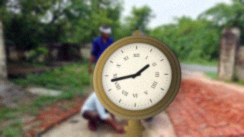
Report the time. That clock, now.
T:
1:43
